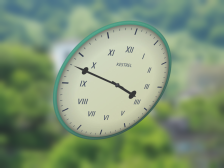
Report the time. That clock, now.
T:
3:48
